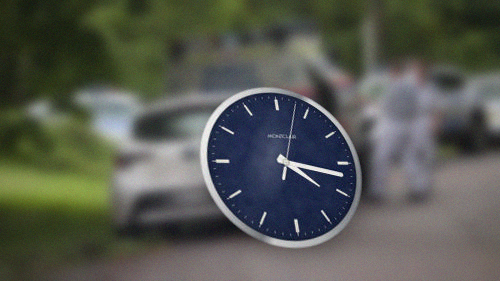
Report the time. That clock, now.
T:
4:17:03
